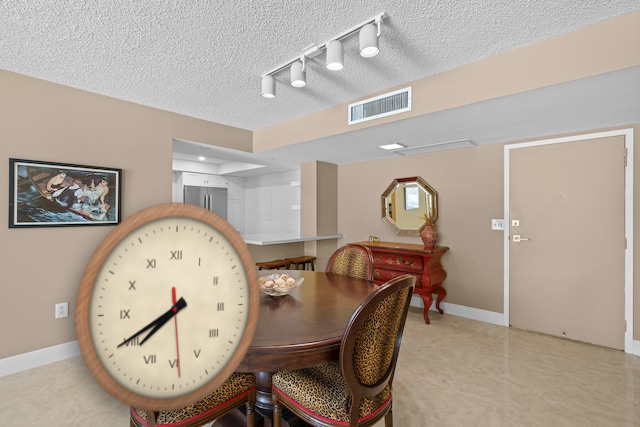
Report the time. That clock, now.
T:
7:40:29
